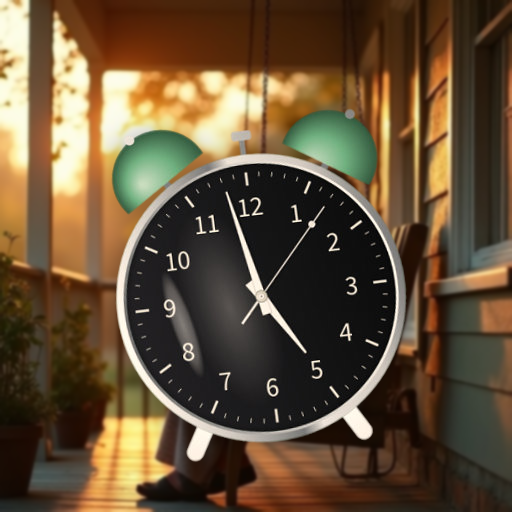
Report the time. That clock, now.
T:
4:58:07
